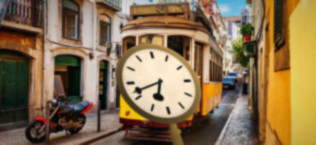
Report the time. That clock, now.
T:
6:42
